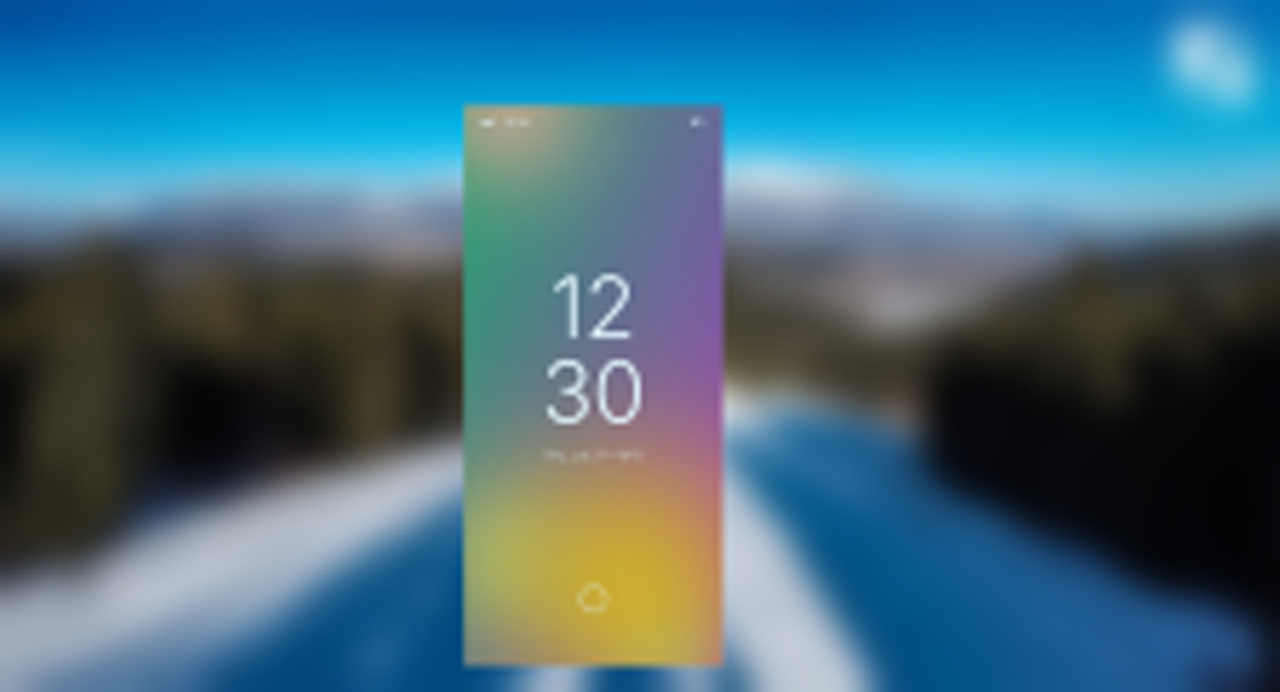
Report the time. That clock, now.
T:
12:30
